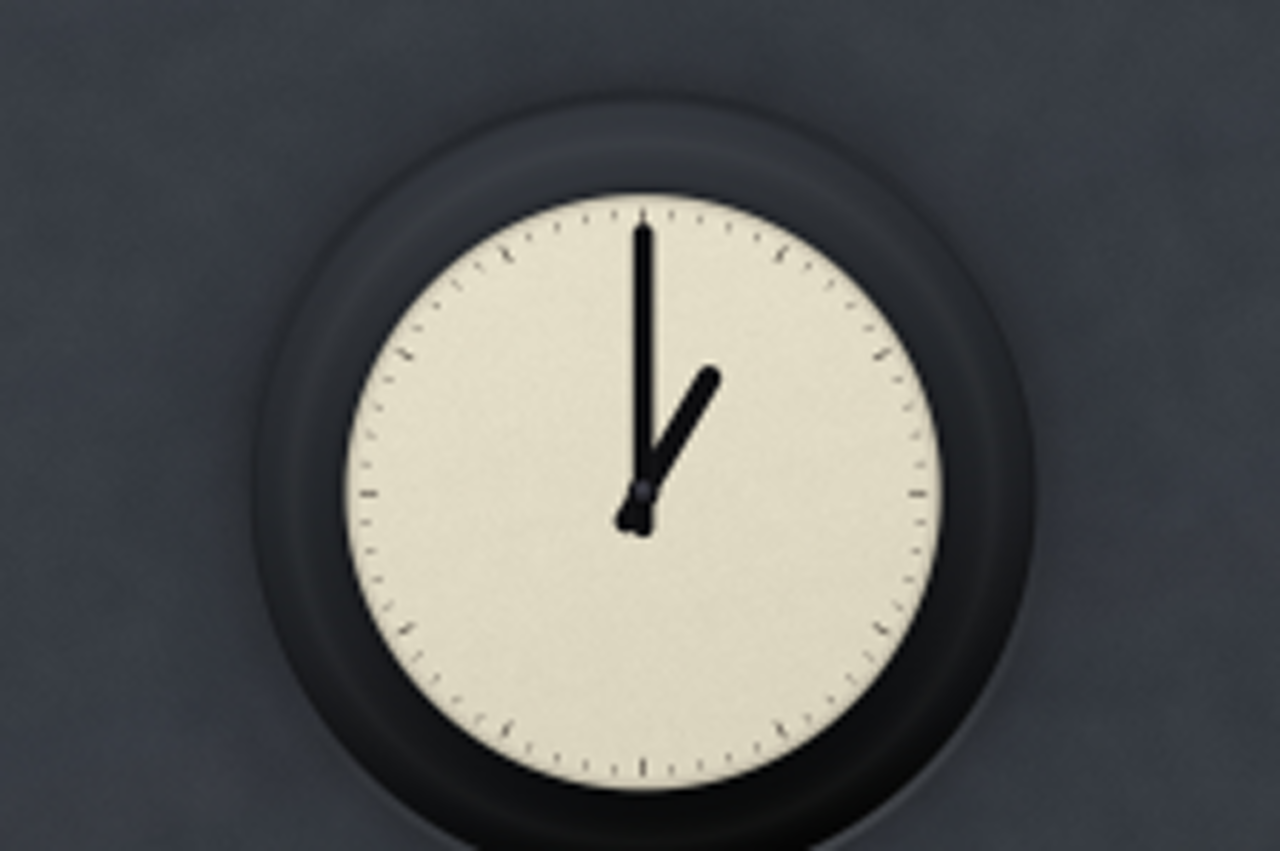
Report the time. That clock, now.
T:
1:00
